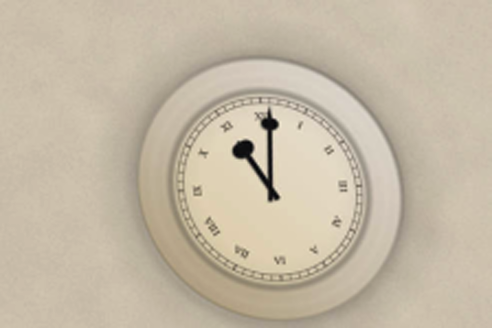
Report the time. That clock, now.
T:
11:01
